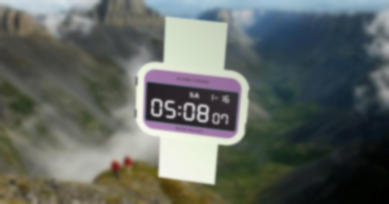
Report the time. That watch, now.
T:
5:08:07
